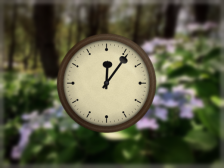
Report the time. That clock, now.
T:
12:06
